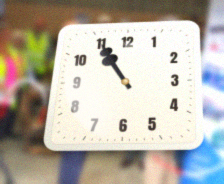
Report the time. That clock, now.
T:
10:55
